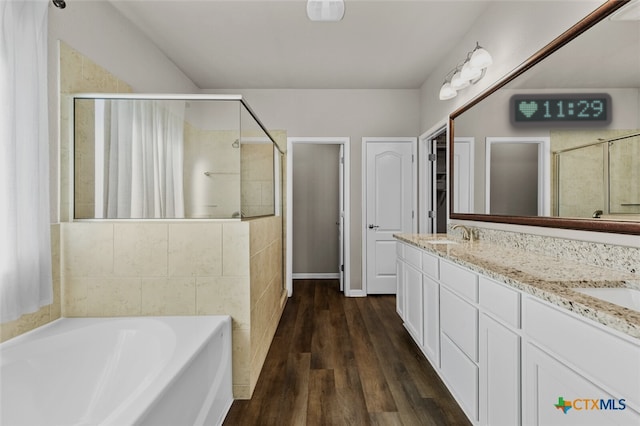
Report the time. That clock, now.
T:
11:29
